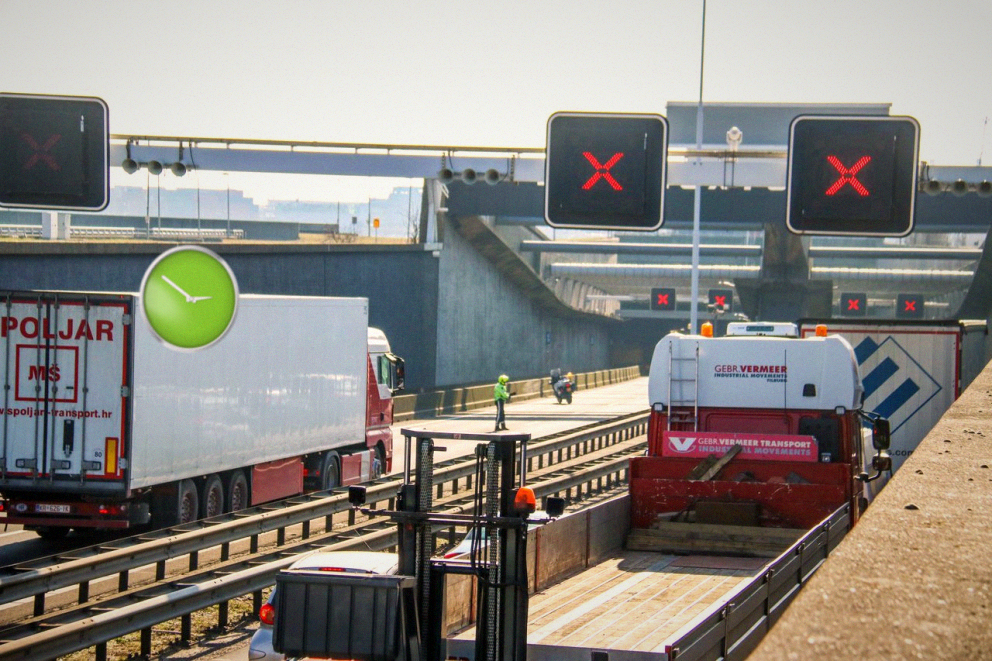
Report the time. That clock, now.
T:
2:51
